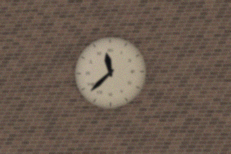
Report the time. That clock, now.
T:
11:38
